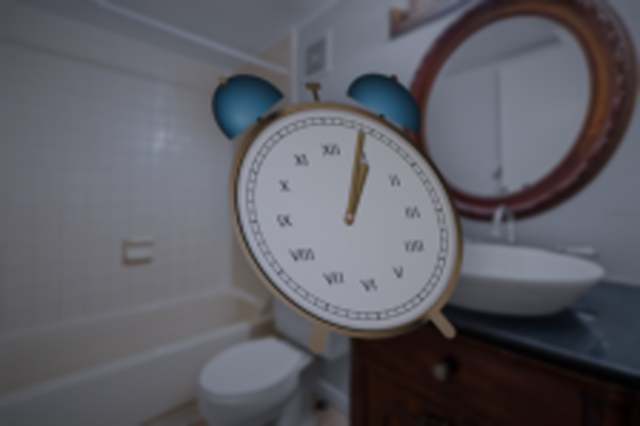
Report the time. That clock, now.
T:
1:04
